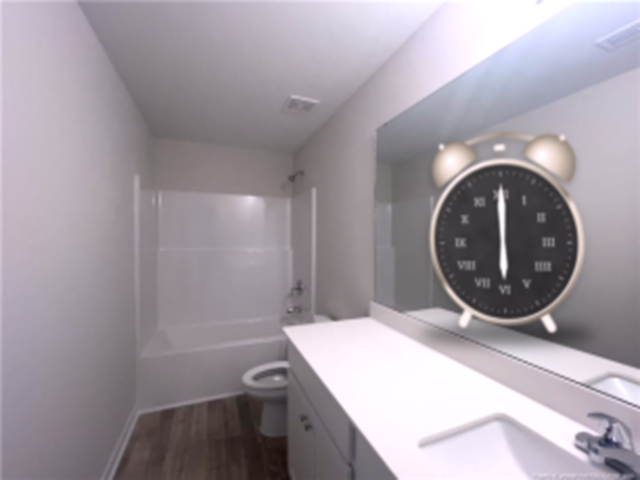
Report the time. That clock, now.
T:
6:00
